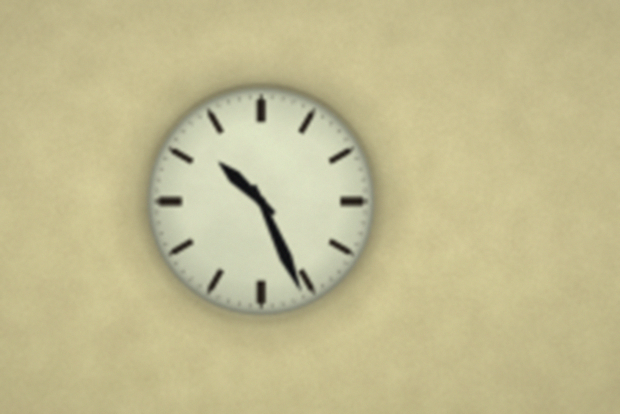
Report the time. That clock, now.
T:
10:26
